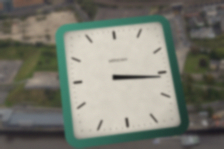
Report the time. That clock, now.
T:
3:16
